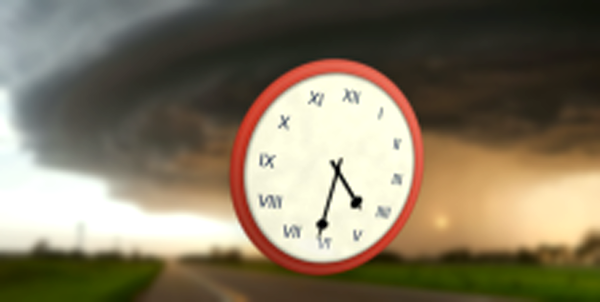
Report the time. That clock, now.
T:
4:31
